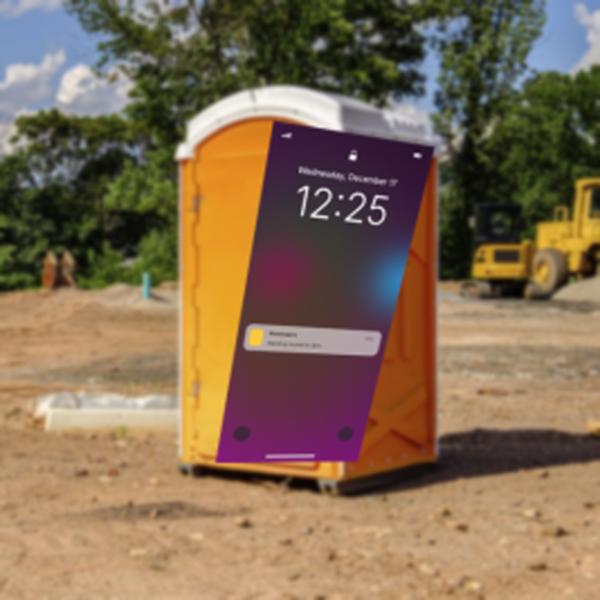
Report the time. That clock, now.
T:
12:25
